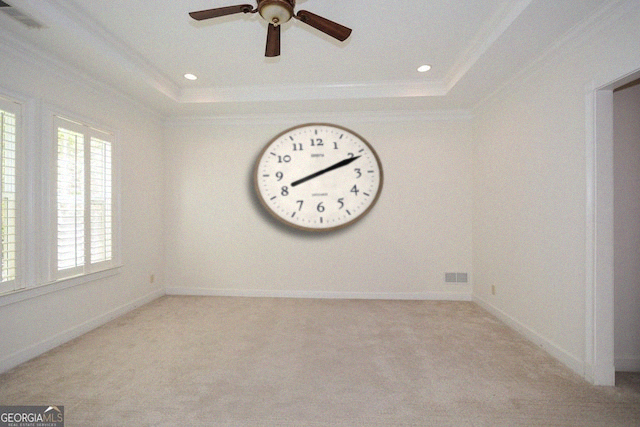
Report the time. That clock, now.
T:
8:11
